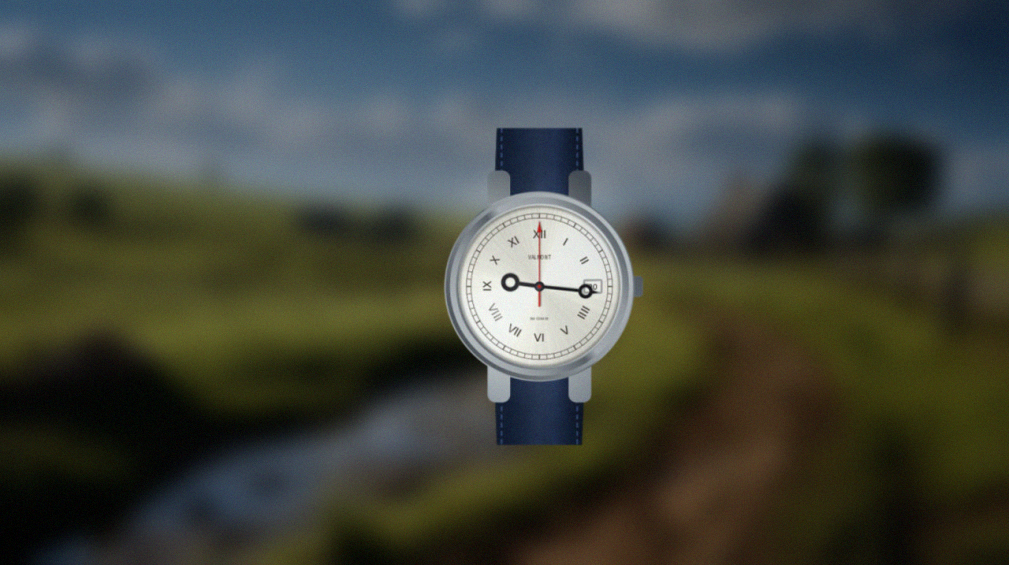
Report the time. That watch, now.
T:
9:16:00
